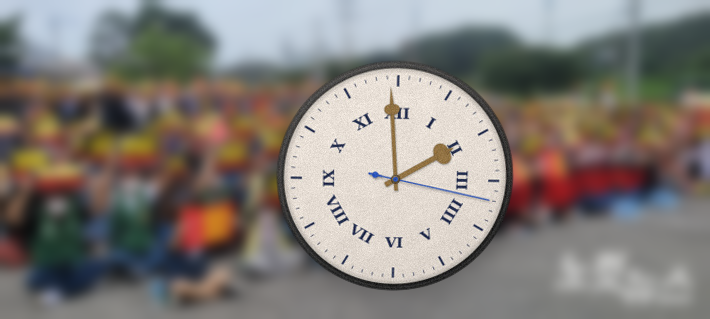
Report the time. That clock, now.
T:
1:59:17
